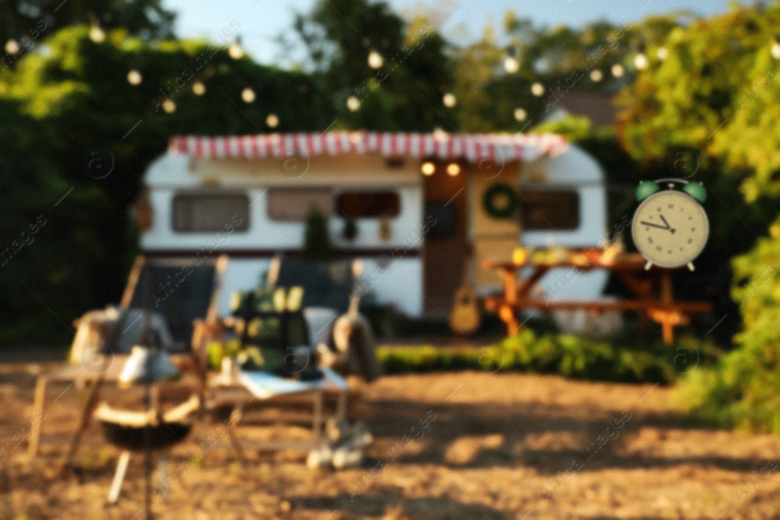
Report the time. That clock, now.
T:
10:47
